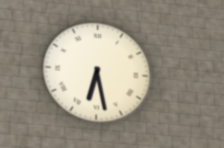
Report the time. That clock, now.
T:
6:28
